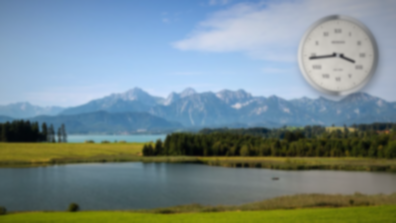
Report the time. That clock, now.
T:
3:44
